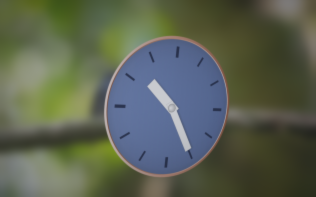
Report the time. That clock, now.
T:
10:25
